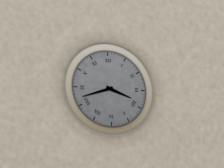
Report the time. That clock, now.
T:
3:42
